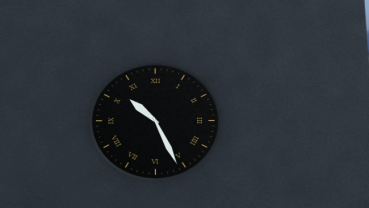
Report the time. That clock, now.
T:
10:26
